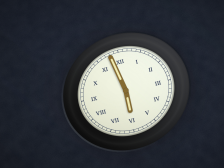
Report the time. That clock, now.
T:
5:58
